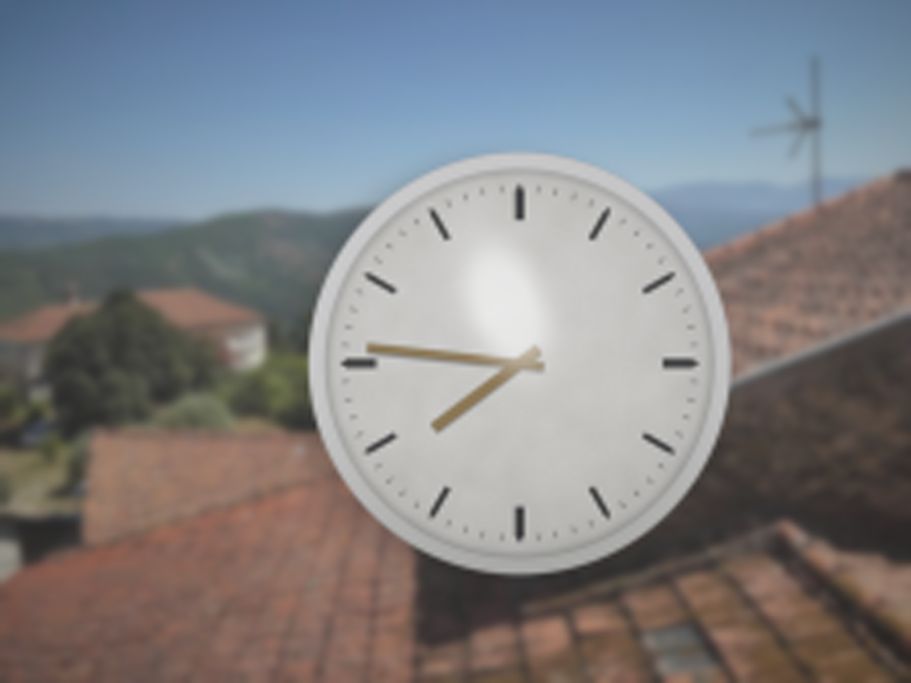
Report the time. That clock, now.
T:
7:46
